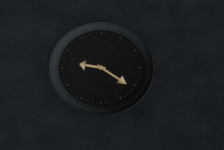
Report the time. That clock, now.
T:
9:21
